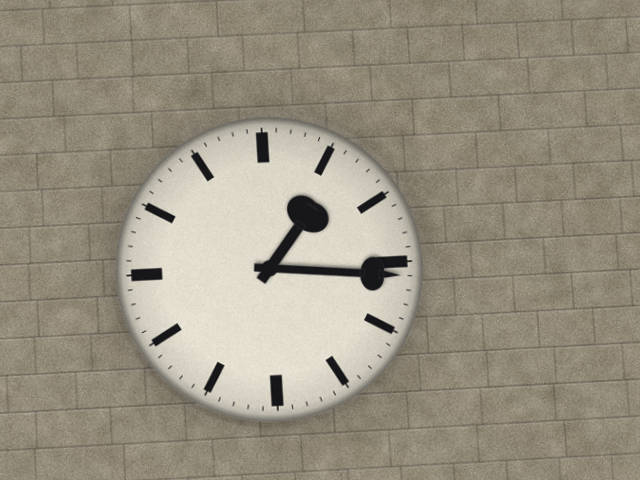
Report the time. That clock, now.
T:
1:16
